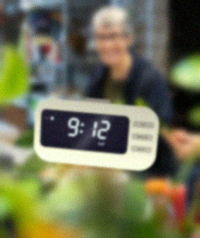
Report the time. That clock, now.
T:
9:12
